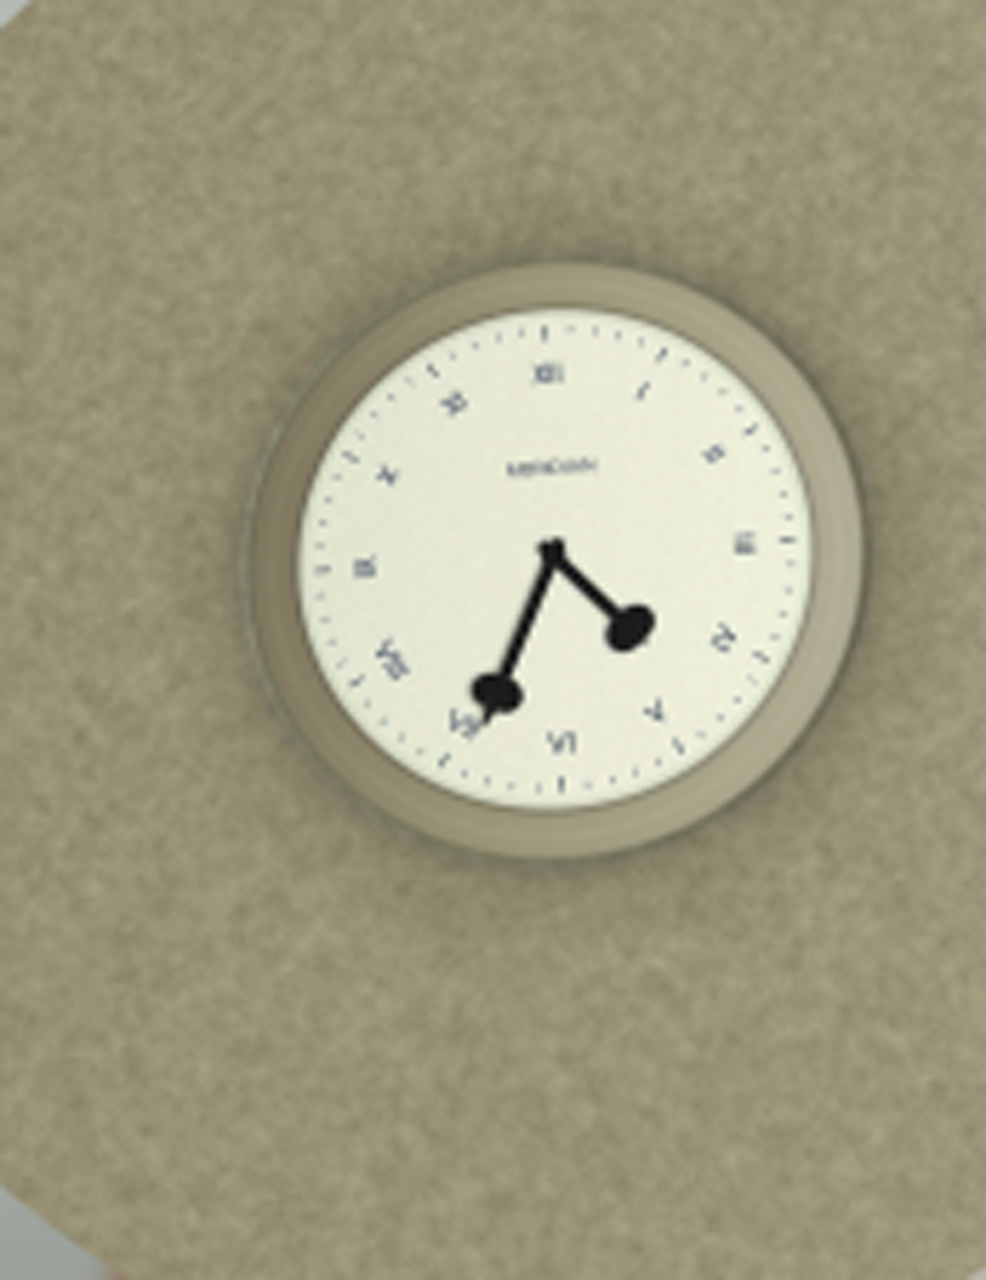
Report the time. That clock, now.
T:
4:34
